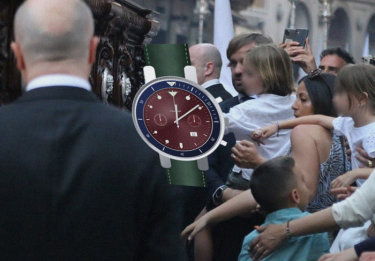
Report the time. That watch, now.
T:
12:09
